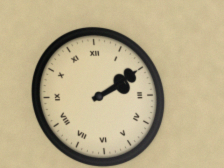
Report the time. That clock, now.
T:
2:10
